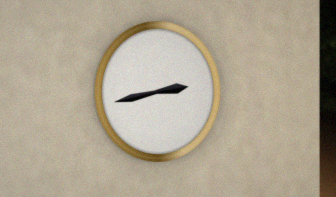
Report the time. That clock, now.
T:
2:43
